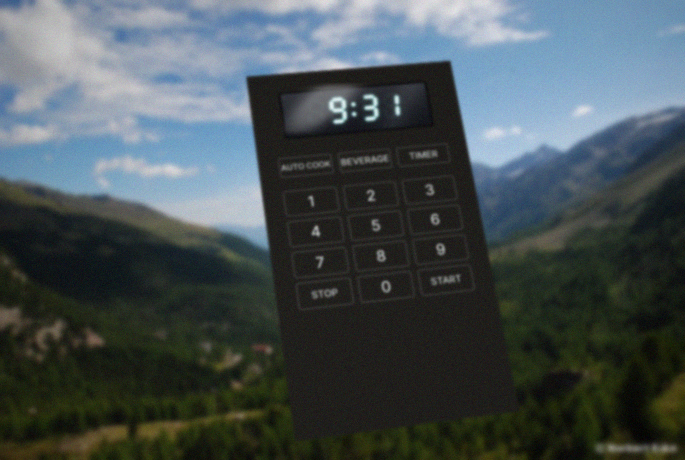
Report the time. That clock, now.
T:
9:31
